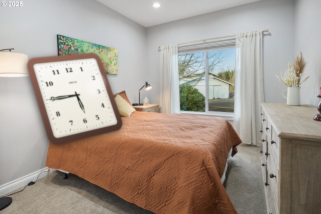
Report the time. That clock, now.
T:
5:45
